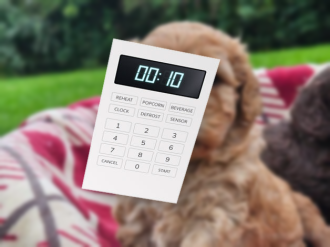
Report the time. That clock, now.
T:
0:10
